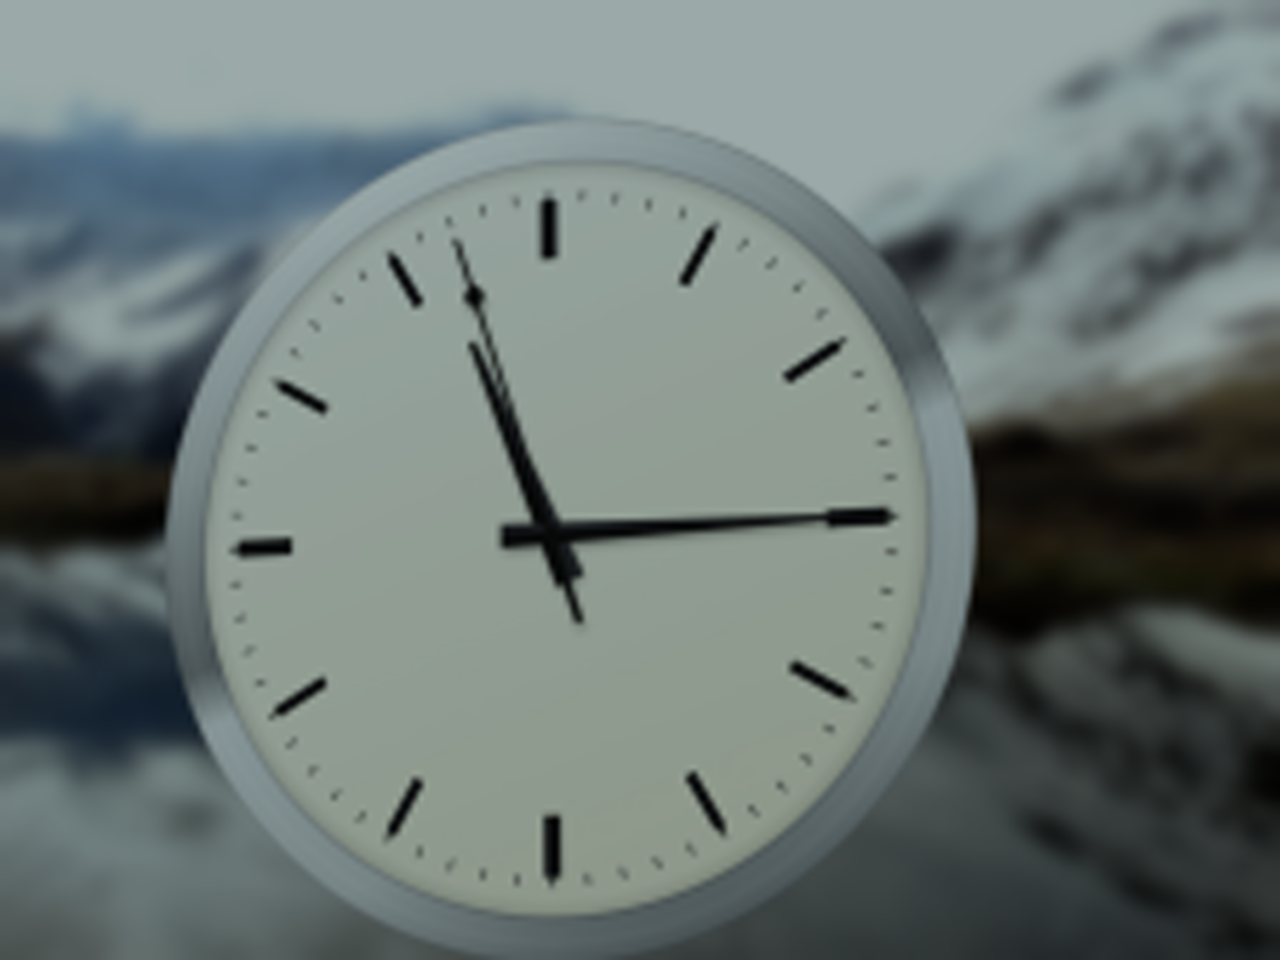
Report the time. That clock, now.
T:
11:14:57
